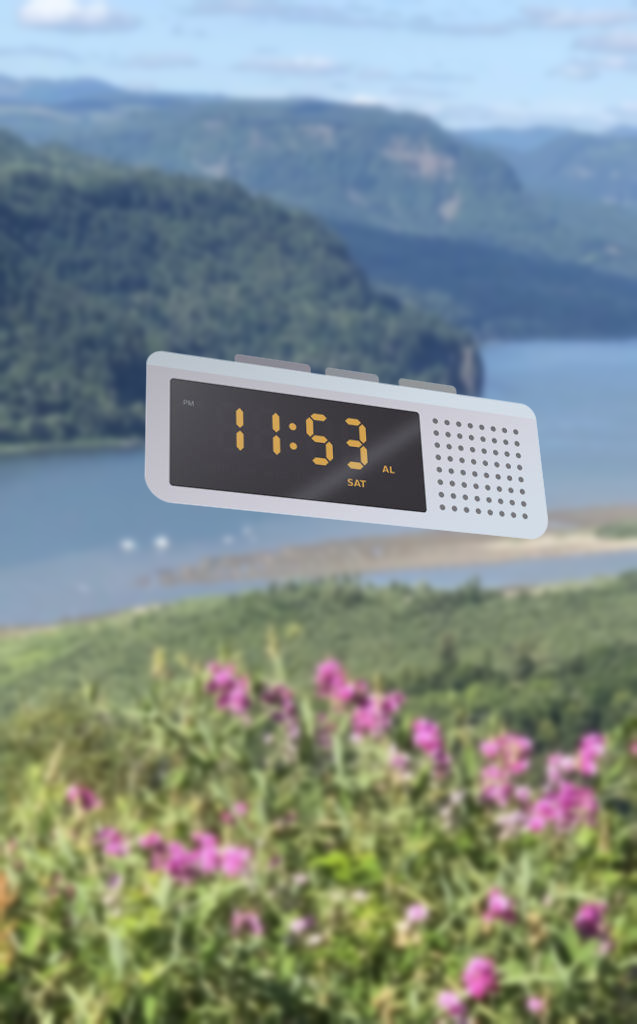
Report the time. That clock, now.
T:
11:53
